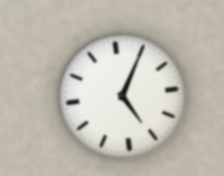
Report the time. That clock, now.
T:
5:05
